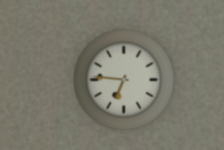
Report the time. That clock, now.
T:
6:46
